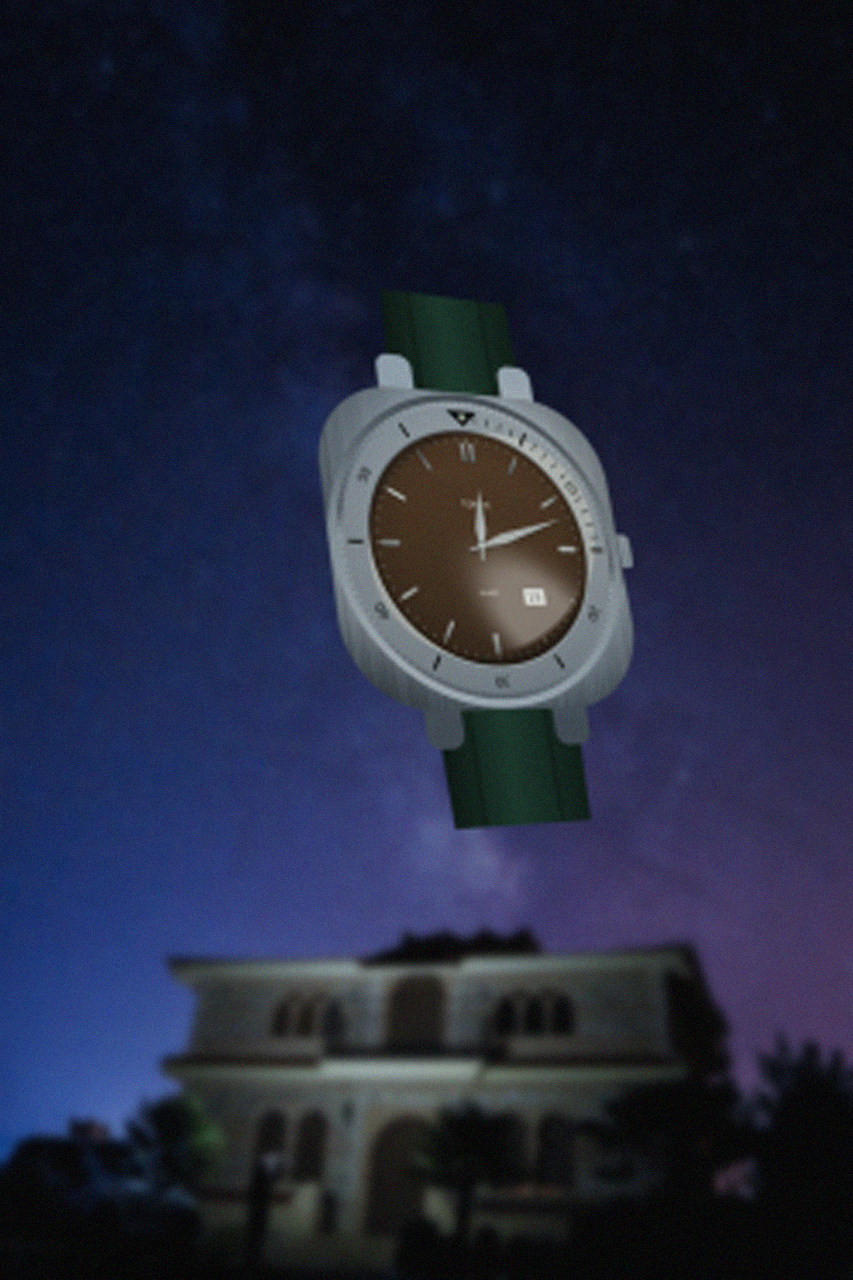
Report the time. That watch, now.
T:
12:12
